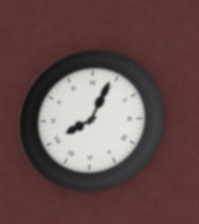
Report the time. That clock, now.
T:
8:04
